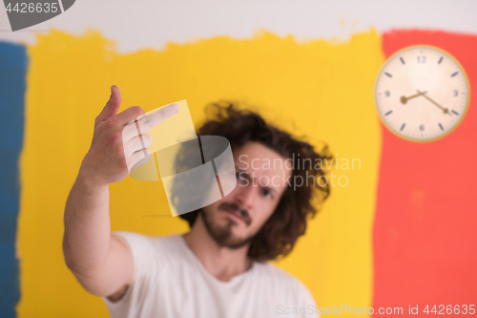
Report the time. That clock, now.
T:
8:21
